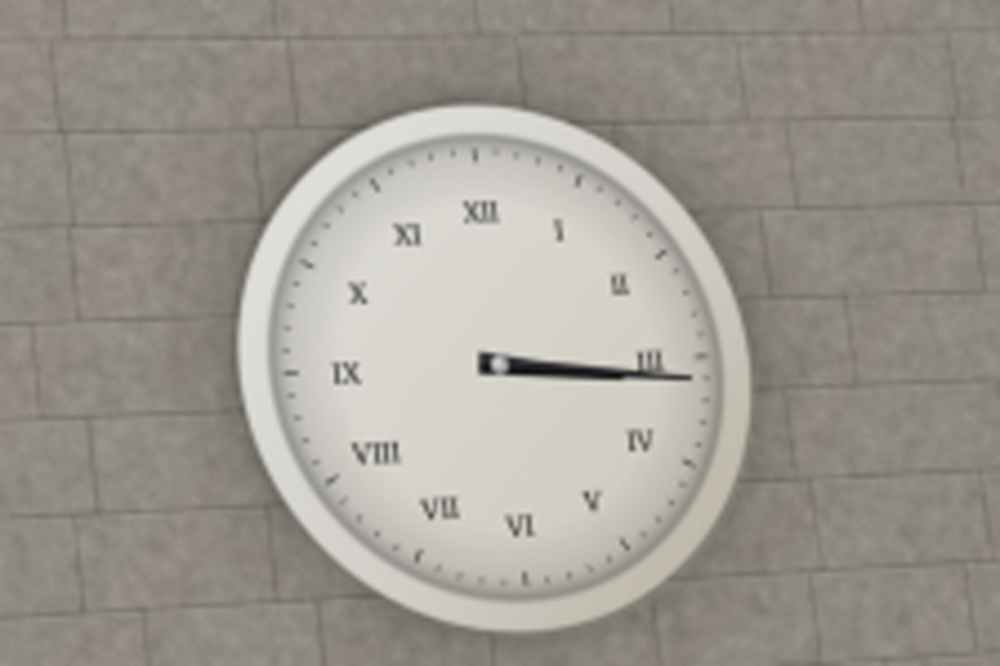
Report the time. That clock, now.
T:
3:16
